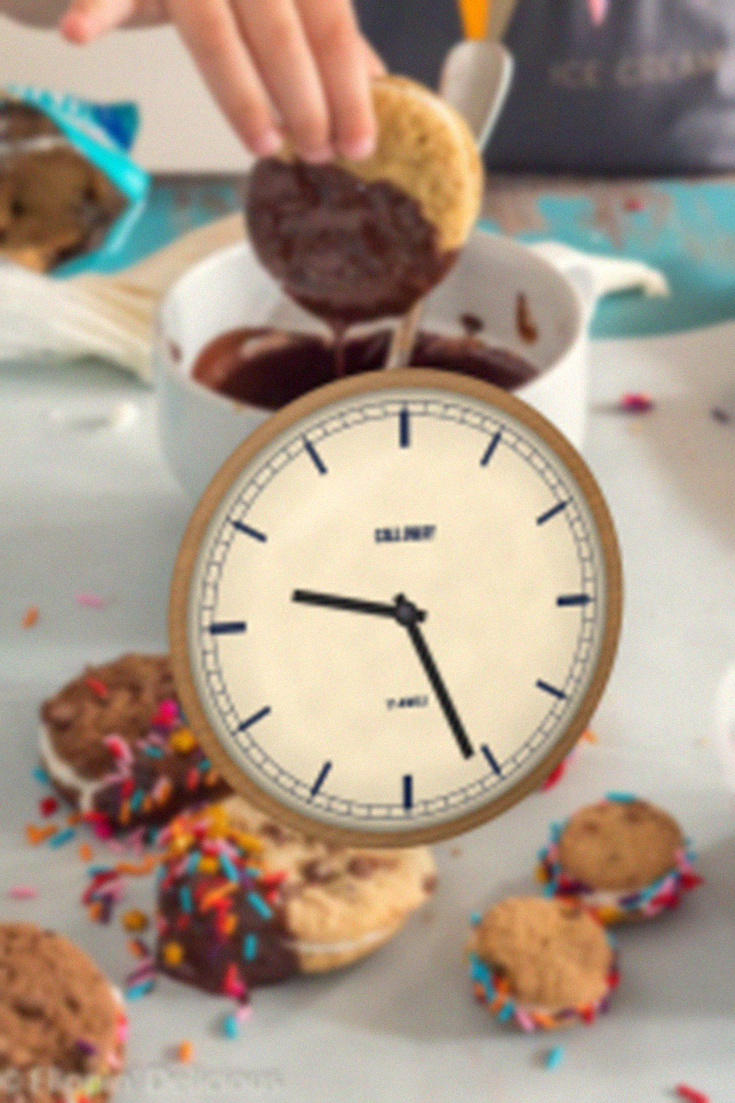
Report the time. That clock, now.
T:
9:26
